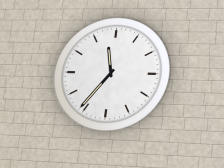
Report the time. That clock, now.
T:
11:36
